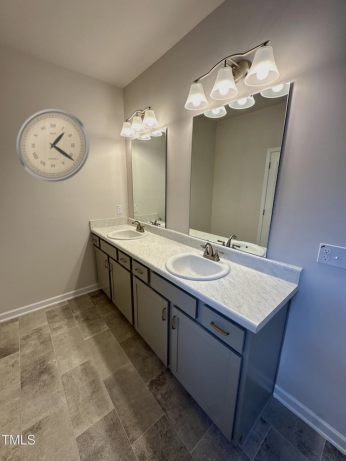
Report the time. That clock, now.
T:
1:21
